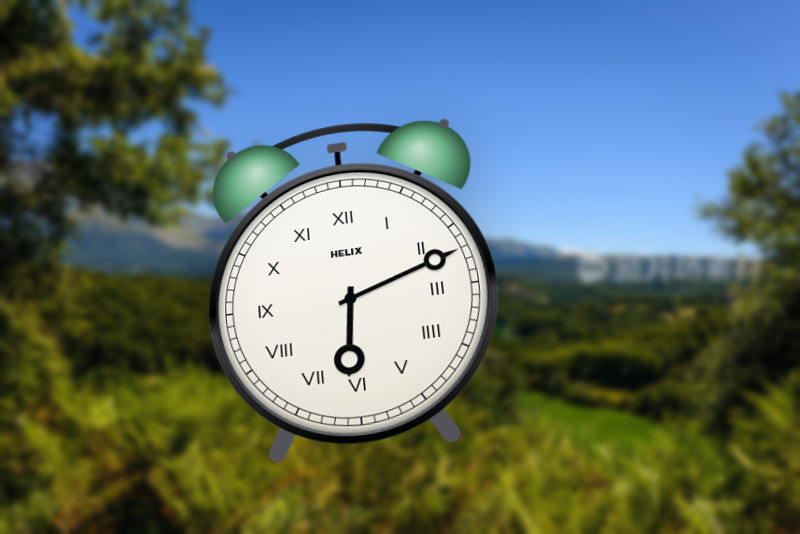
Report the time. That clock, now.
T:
6:12
